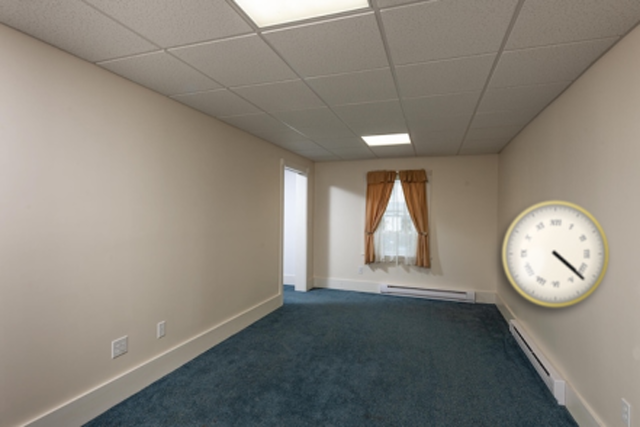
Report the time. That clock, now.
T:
4:22
